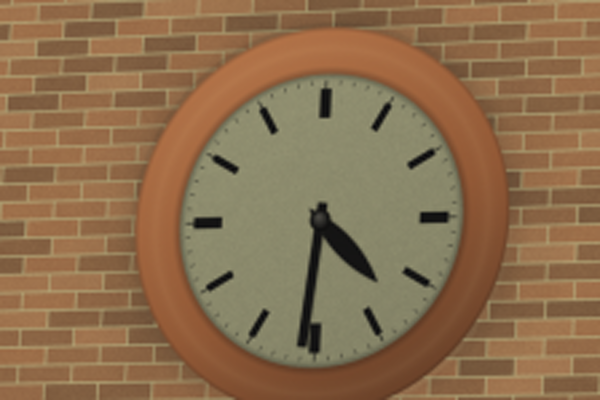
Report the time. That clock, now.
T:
4:31
